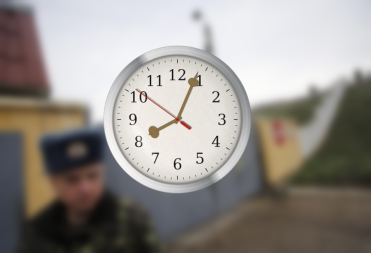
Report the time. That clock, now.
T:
8:03:51
